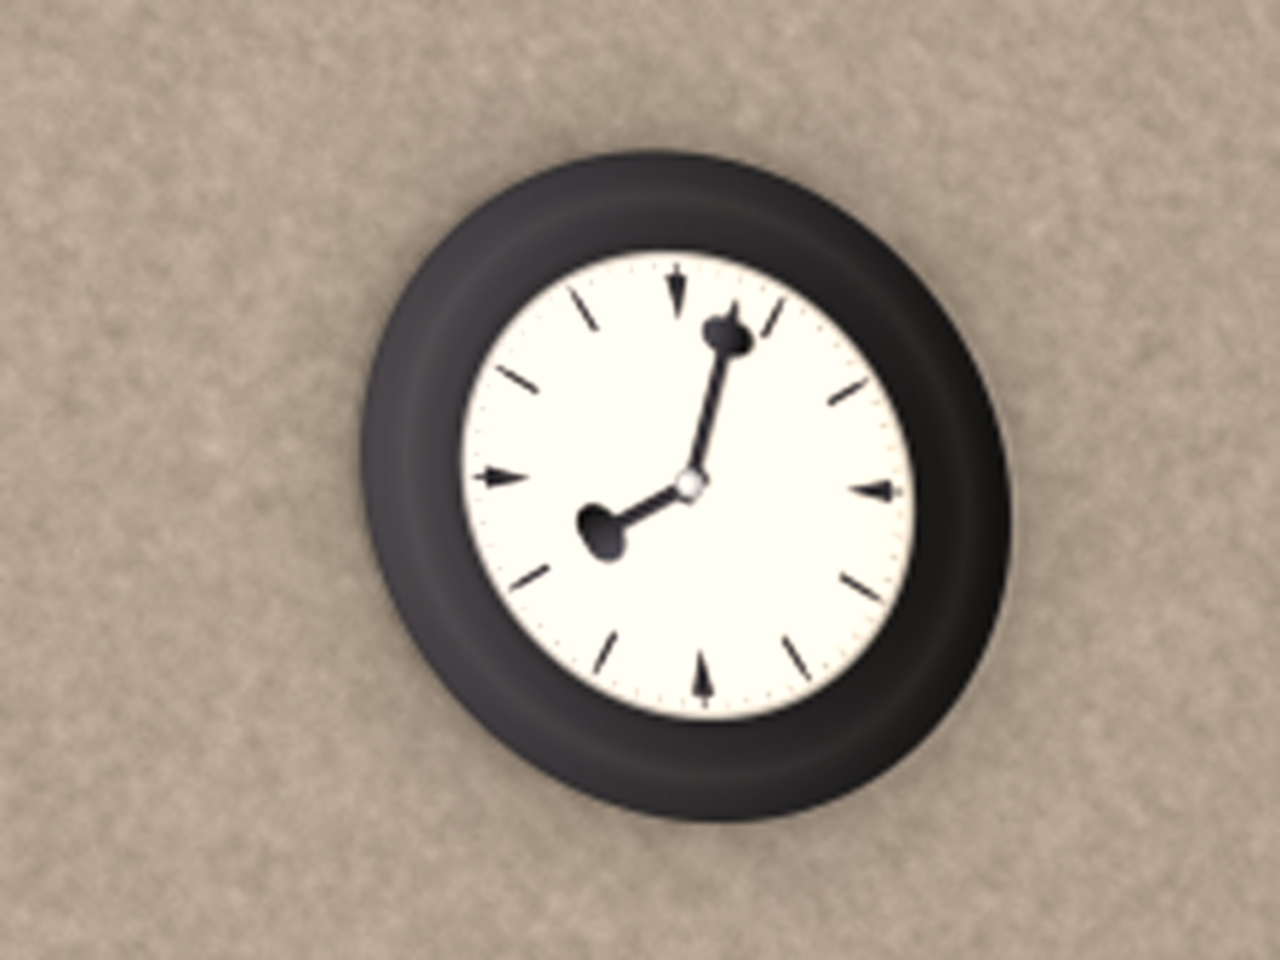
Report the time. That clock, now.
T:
8:03
